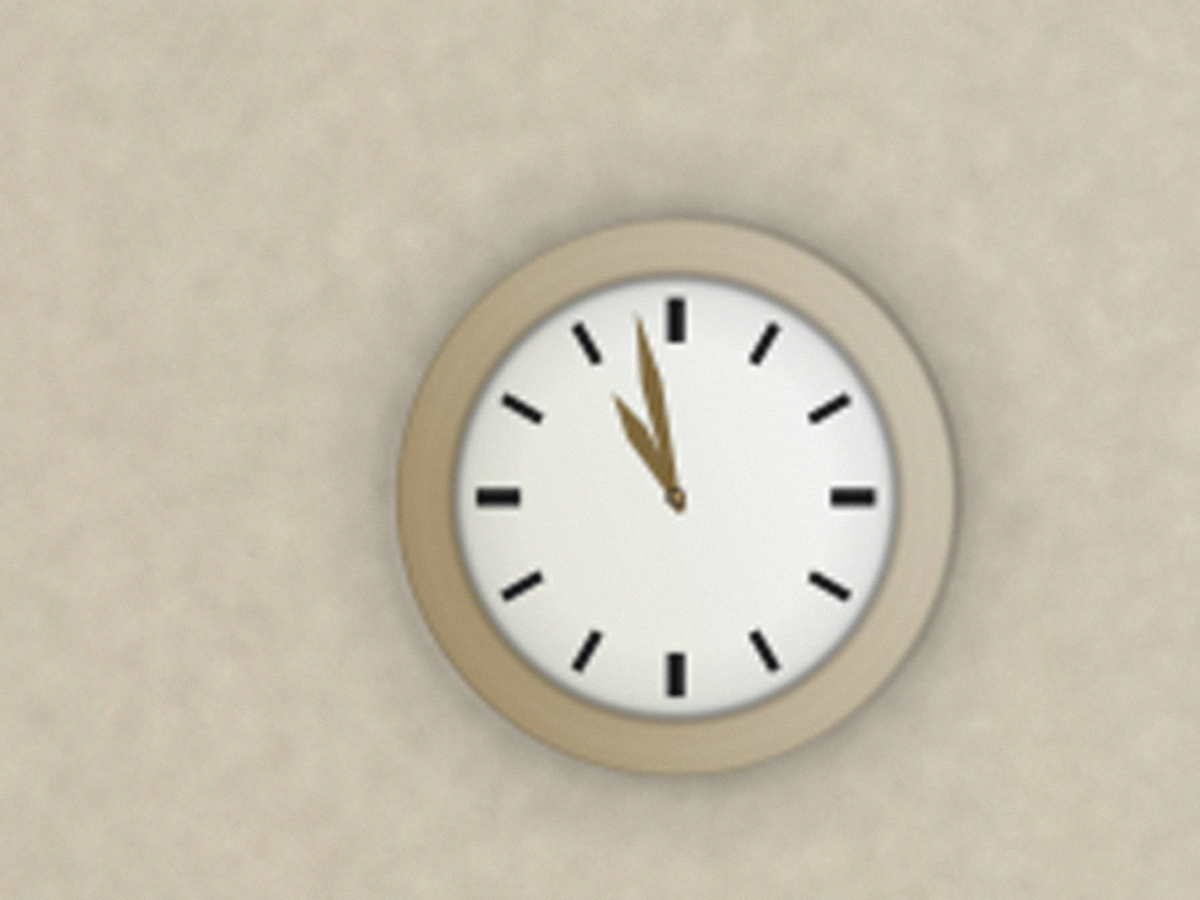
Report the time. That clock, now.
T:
10:58
